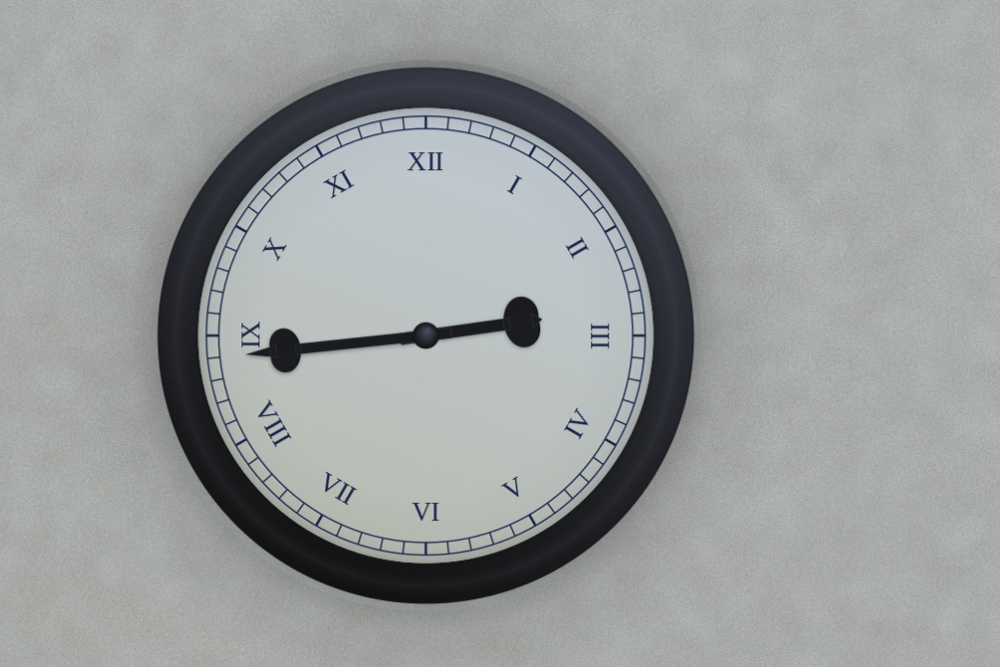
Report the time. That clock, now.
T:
2:44
